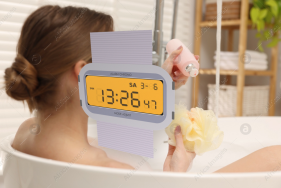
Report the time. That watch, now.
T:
13:26:47
